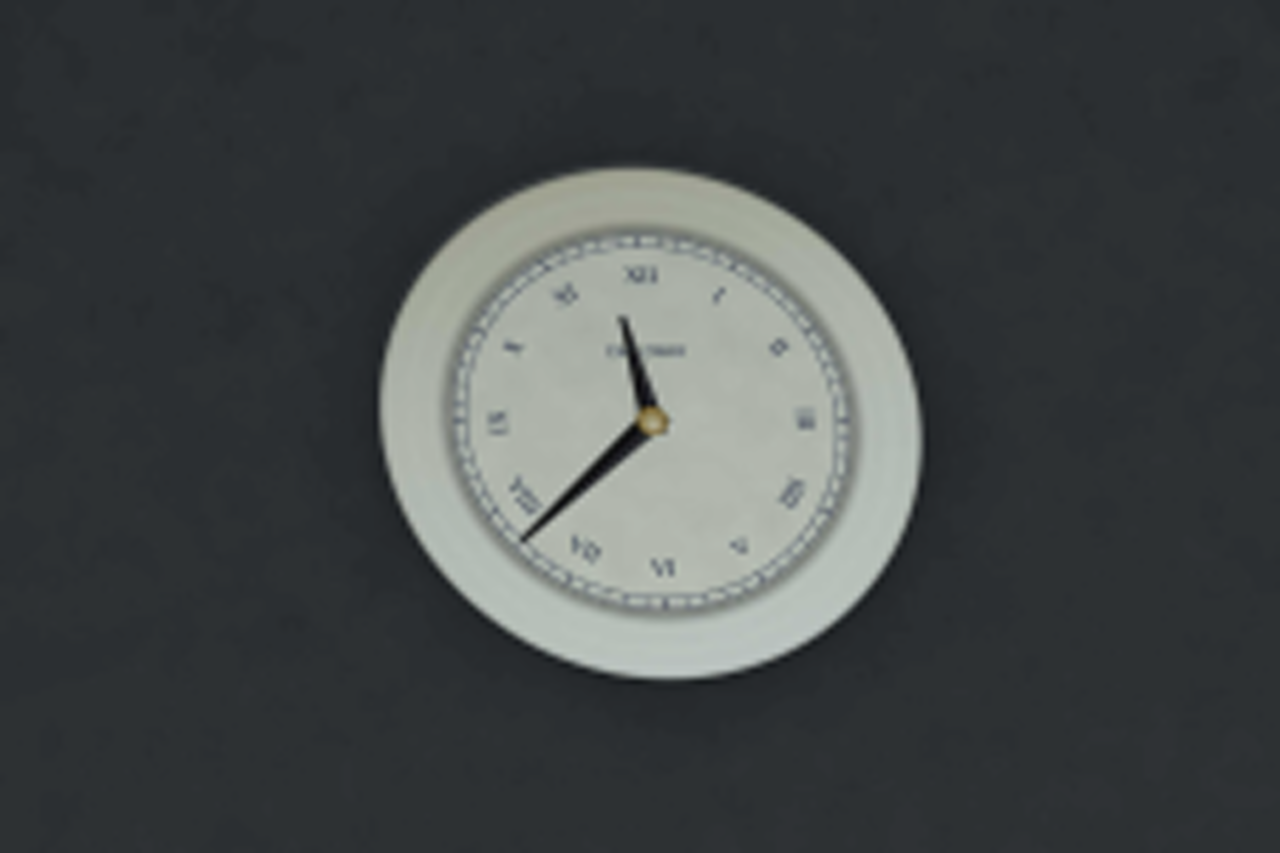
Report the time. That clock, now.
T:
11:38
